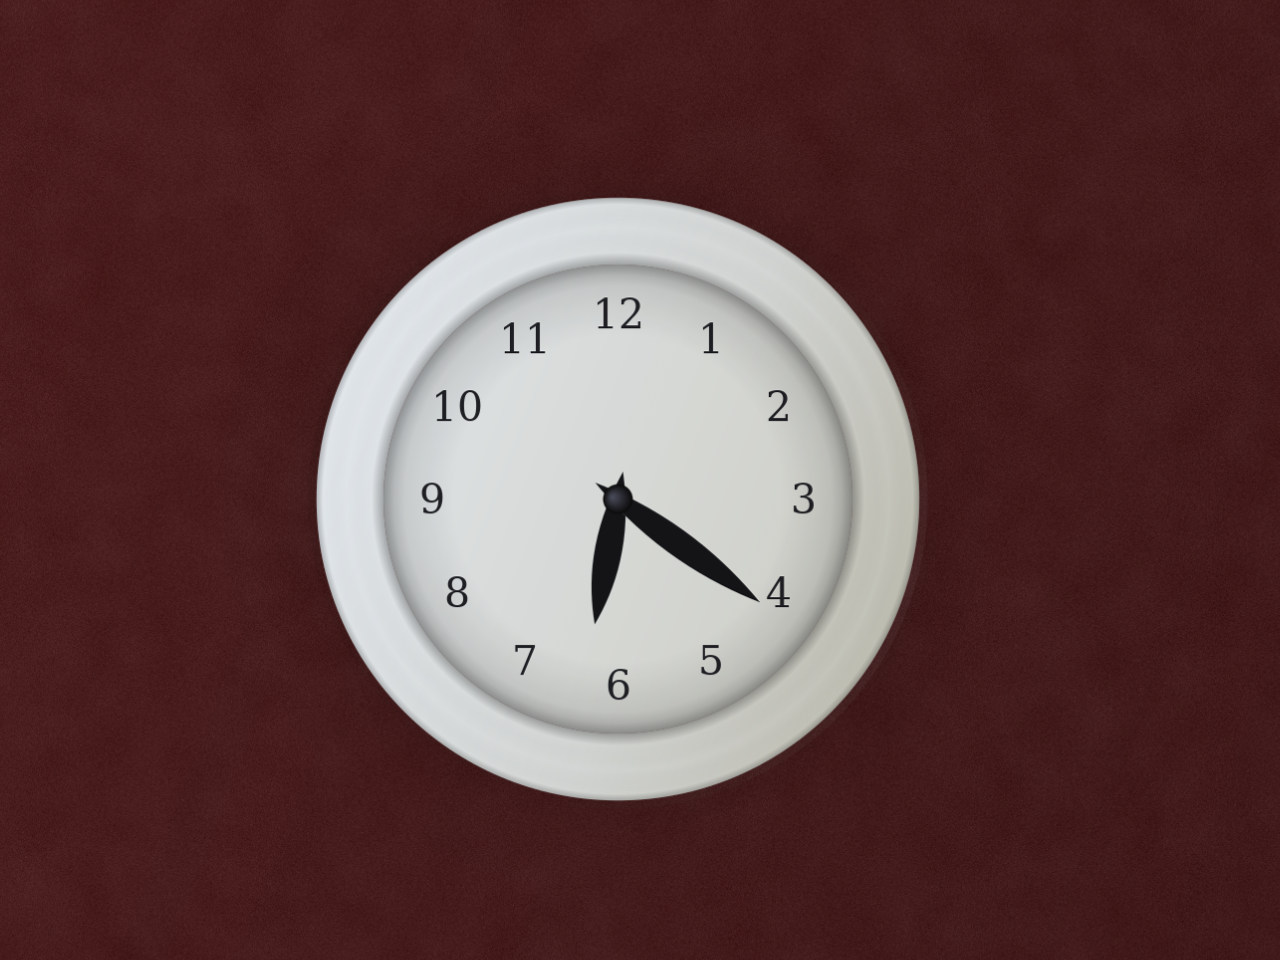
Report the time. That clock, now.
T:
6:21
